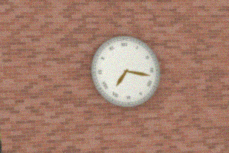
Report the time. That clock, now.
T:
7:17
